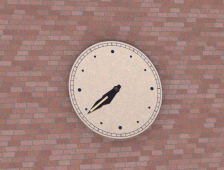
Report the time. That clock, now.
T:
7:39
